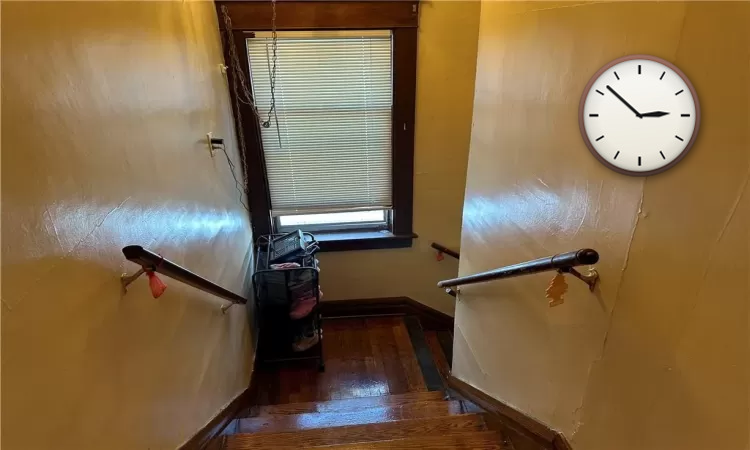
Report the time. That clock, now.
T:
2:52
